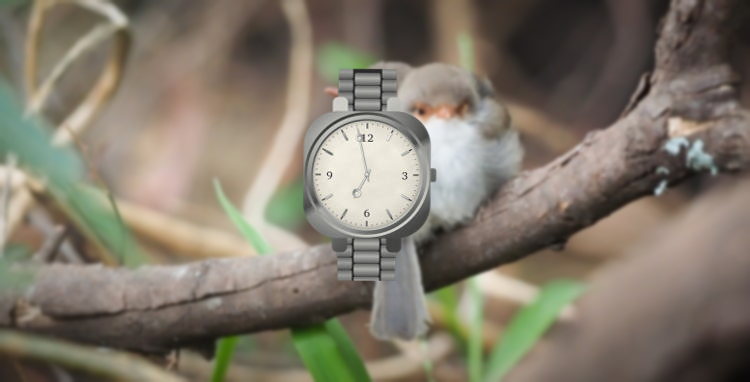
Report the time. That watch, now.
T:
6:58
